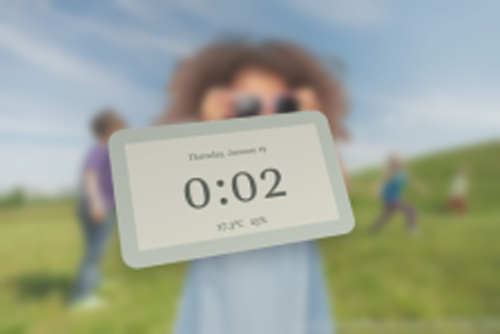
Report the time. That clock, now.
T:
0:02
